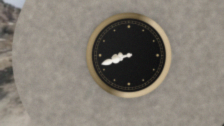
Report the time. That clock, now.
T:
8:42
